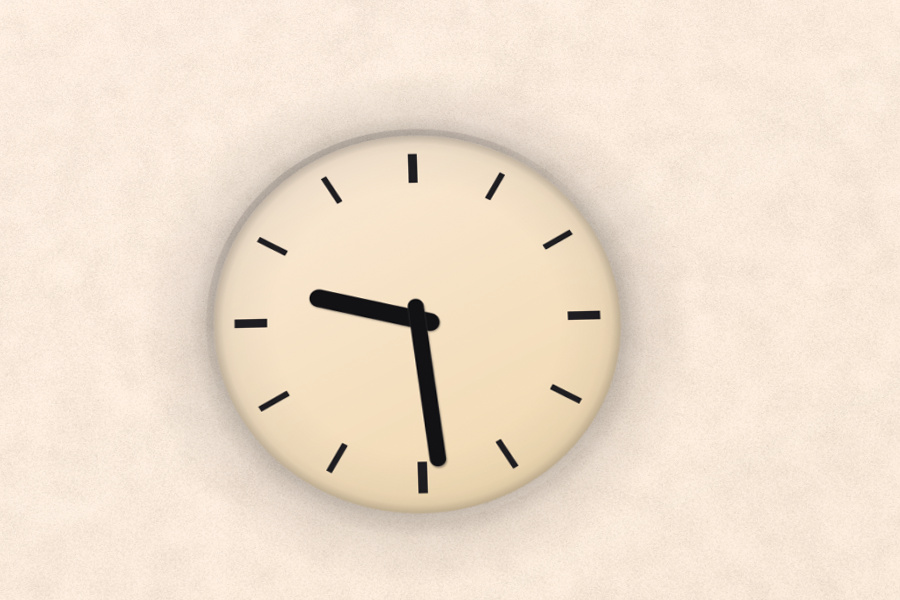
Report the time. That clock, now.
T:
9:29
